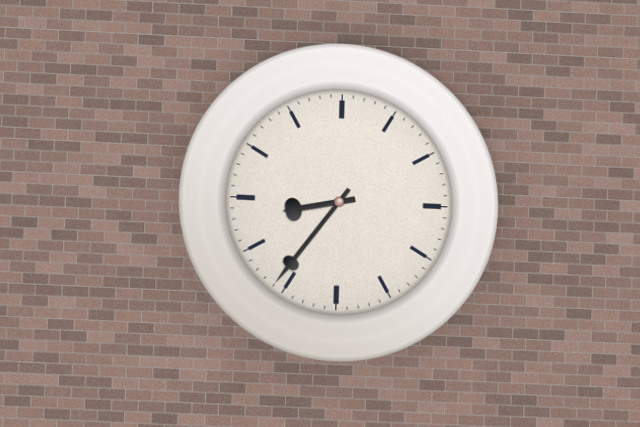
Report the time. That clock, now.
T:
8:36
